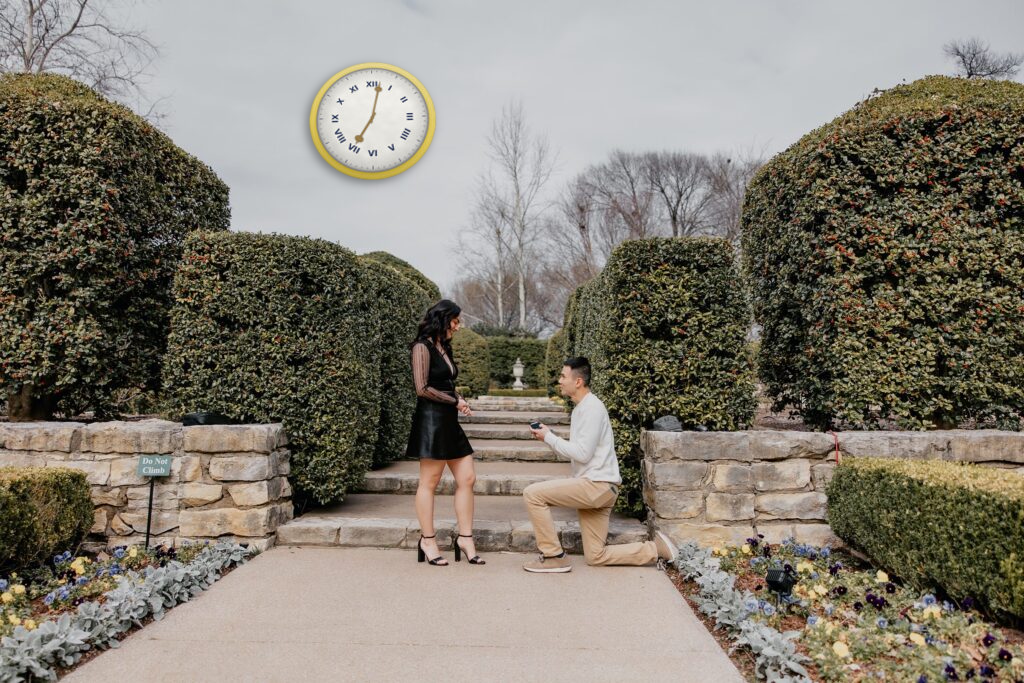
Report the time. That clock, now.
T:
7:02
